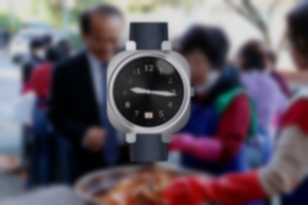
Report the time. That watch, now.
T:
9:16
